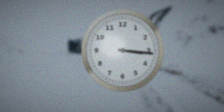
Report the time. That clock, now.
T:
3:16
